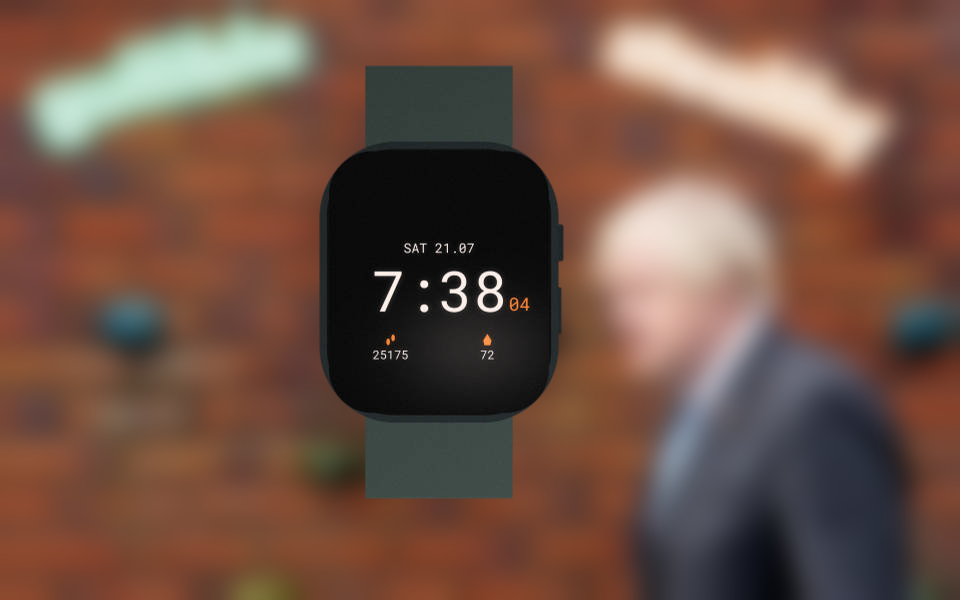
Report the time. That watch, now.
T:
7:38:04
